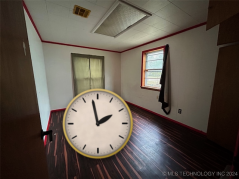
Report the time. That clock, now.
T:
1:58
